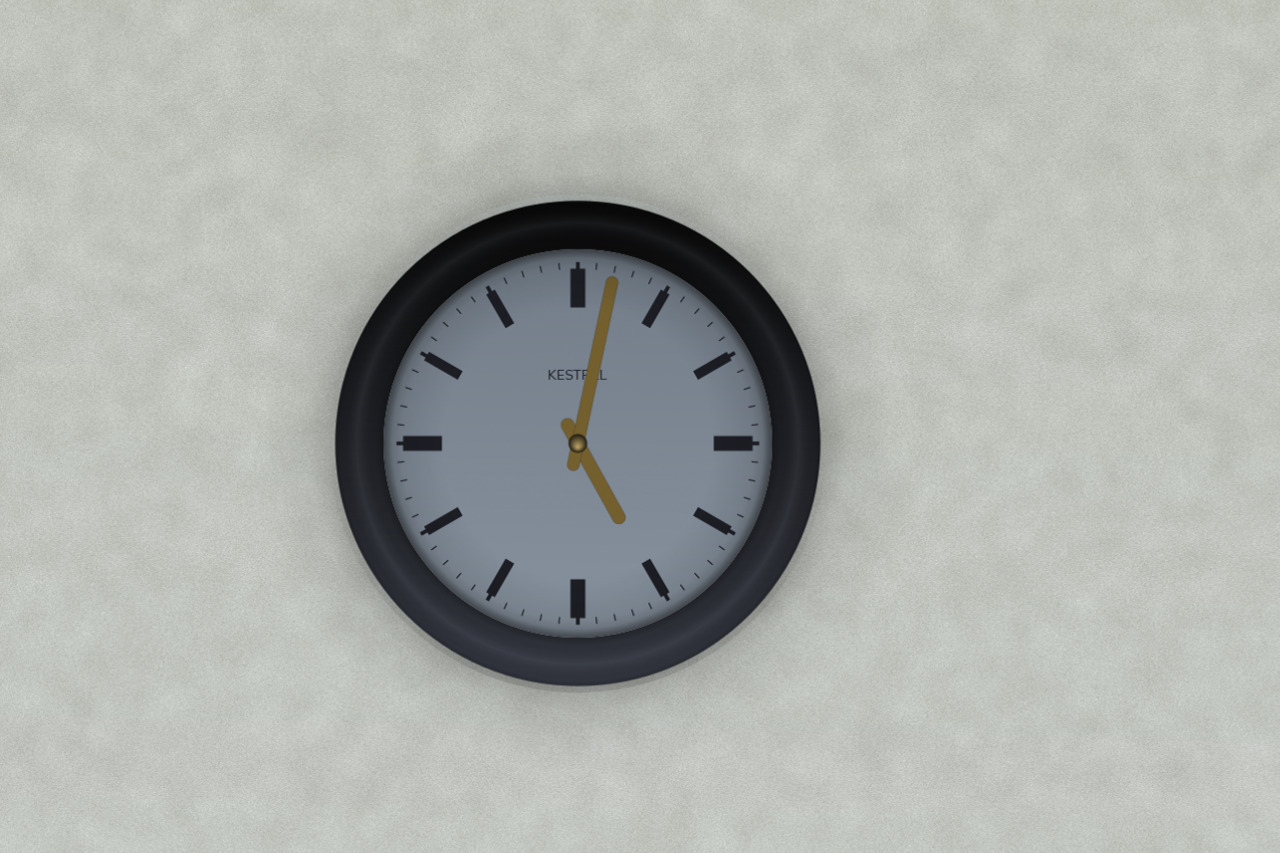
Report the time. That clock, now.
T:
5:02
